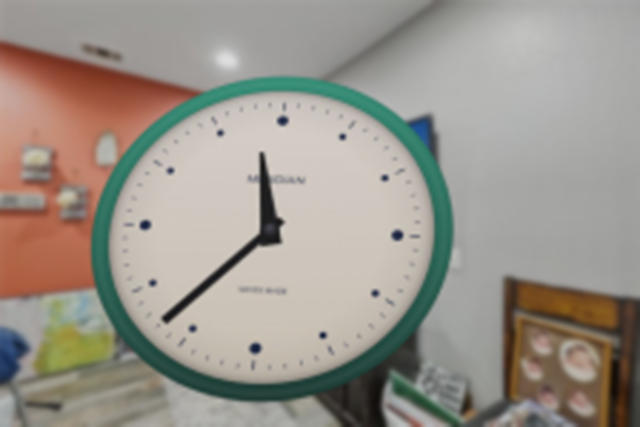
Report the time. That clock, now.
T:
11:37
